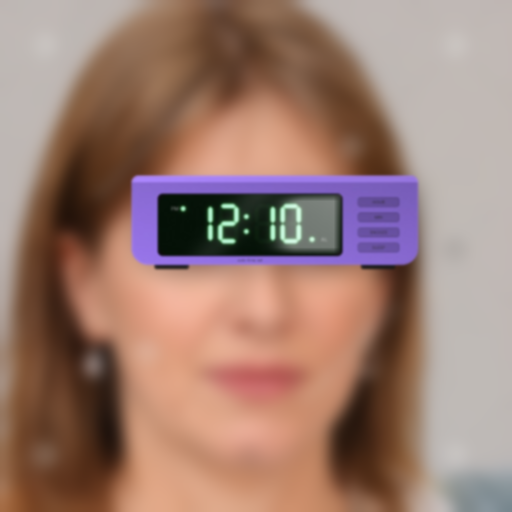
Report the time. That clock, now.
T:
12:10
